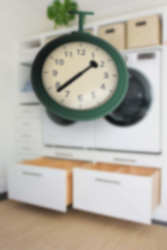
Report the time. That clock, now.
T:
1:38
